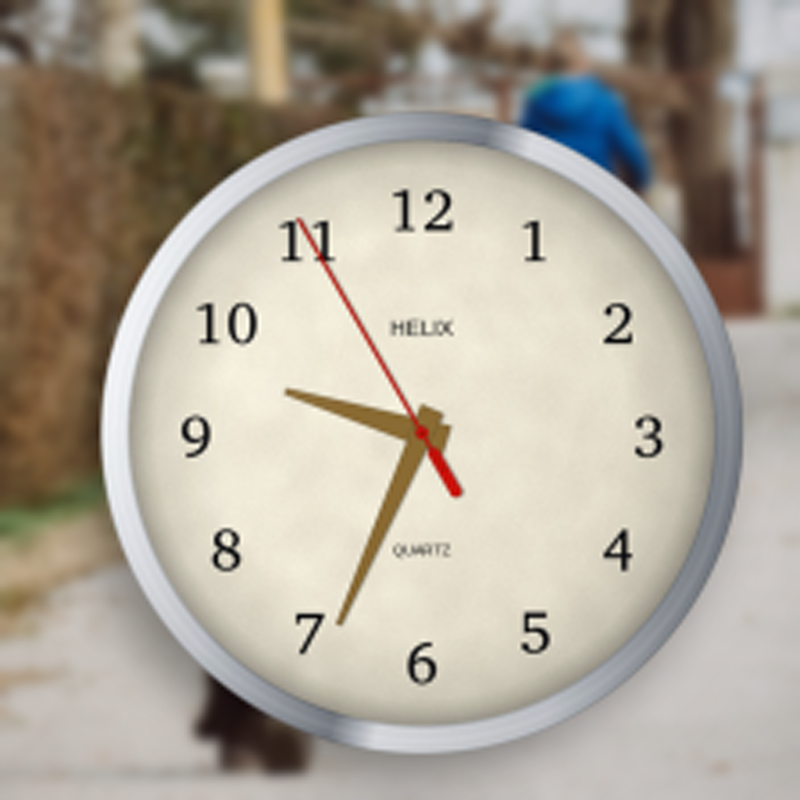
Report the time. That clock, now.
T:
9:33:55
